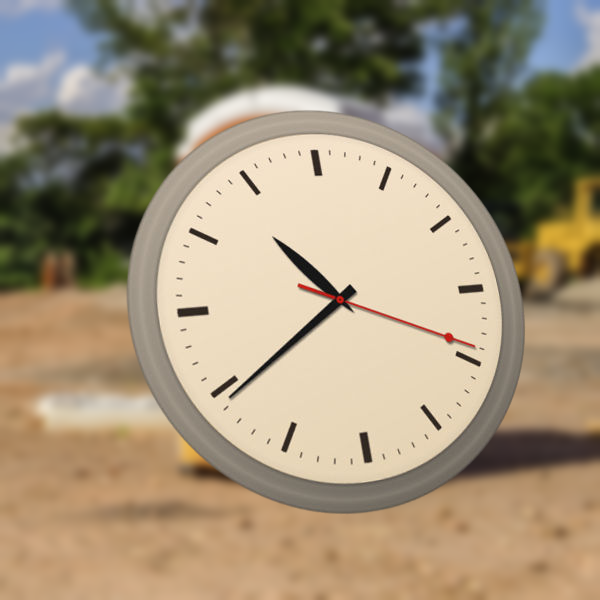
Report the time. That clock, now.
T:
10:39:19
